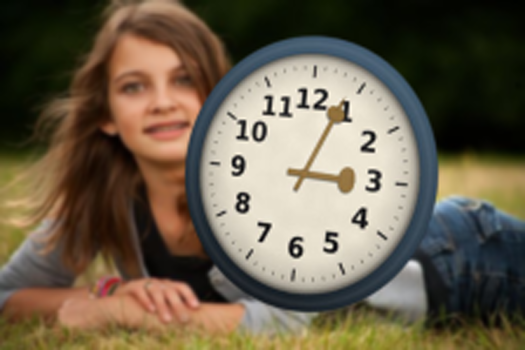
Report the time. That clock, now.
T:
3:04
